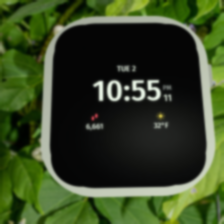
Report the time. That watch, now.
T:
10:55
